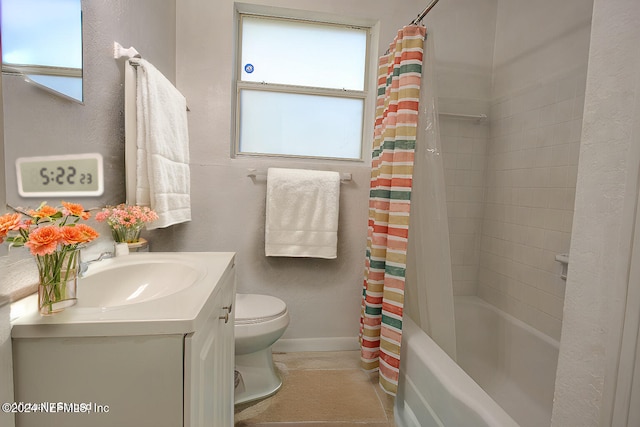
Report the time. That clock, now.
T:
5:22:23
